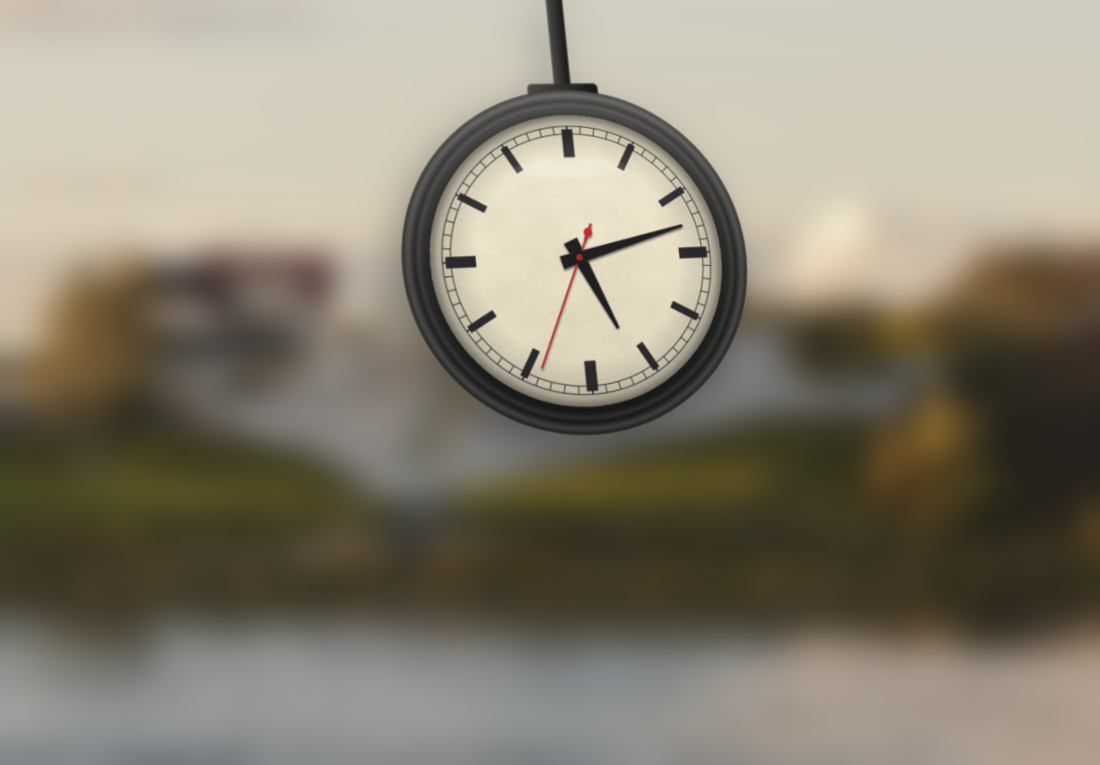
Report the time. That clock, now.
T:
5:12:34
